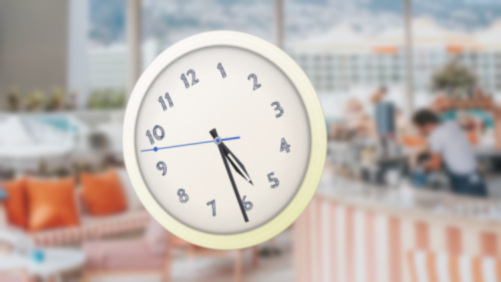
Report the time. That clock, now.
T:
5:30:48
